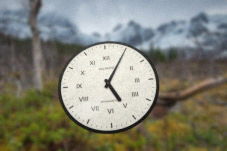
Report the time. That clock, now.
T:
5:05
